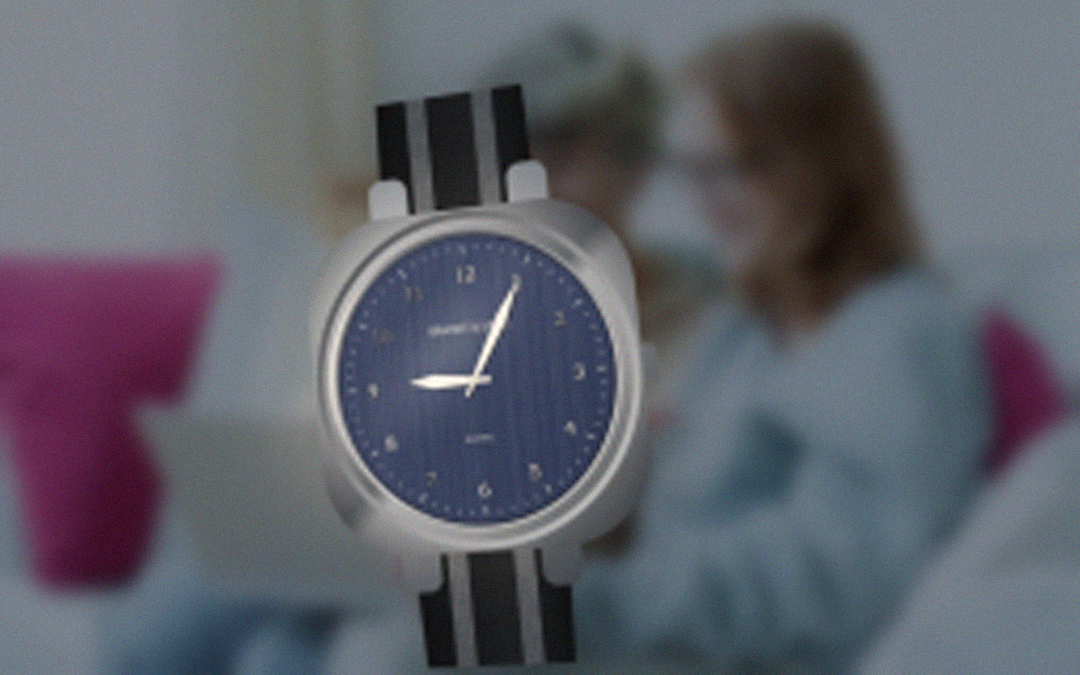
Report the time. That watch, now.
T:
9:05
